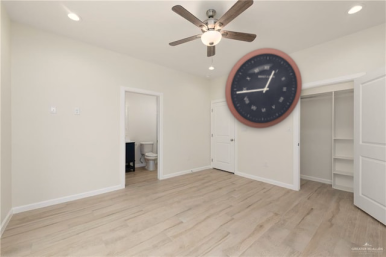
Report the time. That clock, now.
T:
12:44
